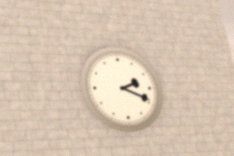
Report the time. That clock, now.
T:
2:19
